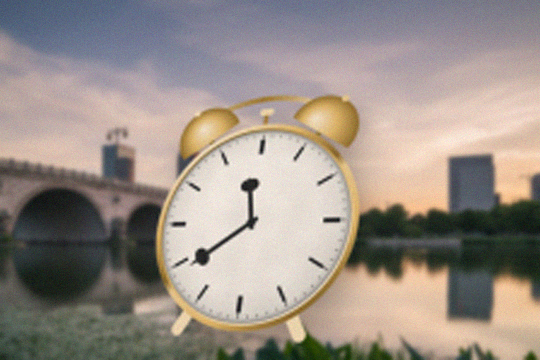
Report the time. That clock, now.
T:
11:39
